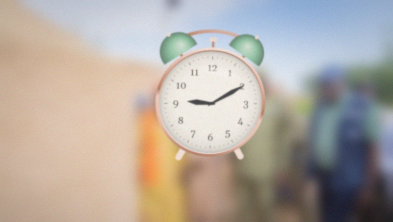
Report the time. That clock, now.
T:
9:10
